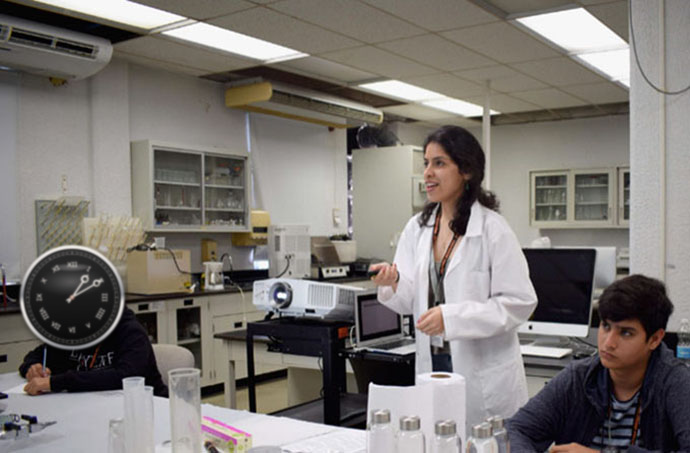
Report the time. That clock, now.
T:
1:10
